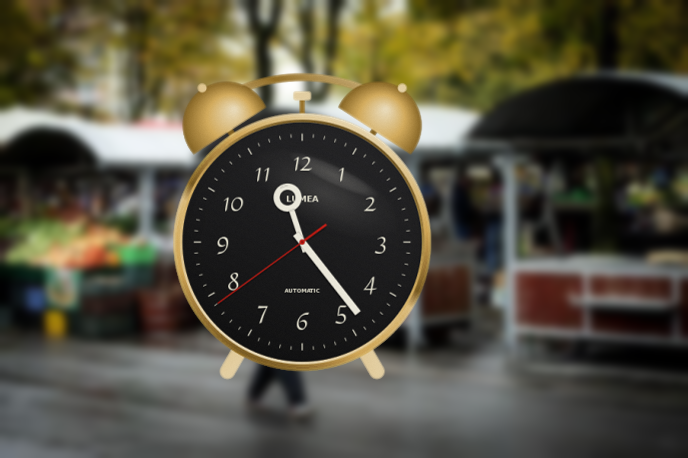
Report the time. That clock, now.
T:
11:23:39
